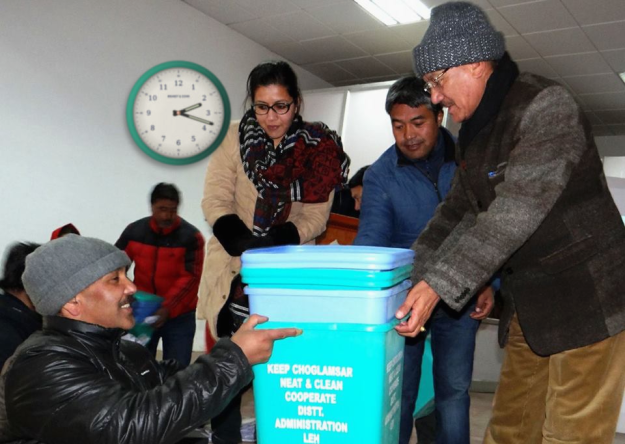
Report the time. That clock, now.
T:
2:18
